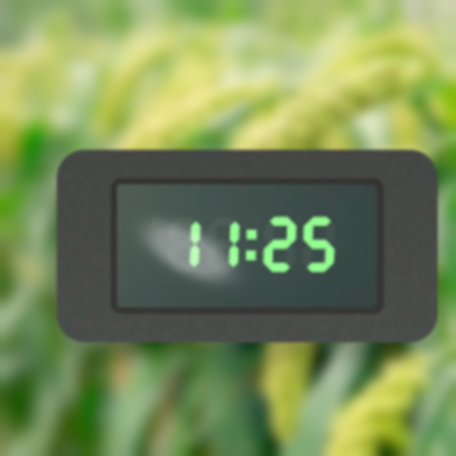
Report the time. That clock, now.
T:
11:25
